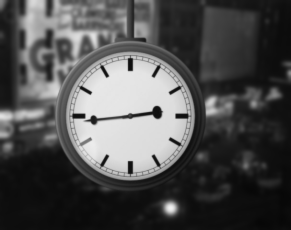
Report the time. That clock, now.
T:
2:44
